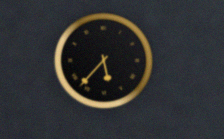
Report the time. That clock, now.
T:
5:37
